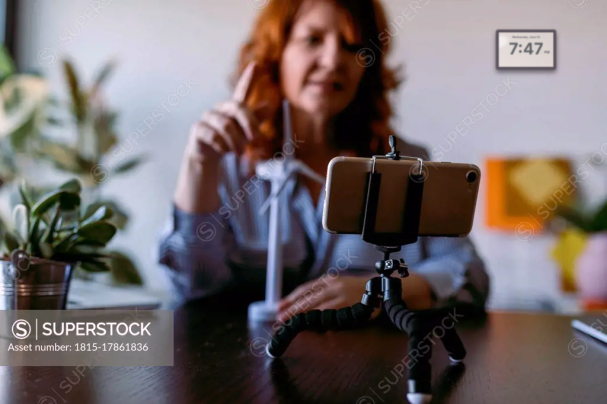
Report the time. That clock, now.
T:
7:47
